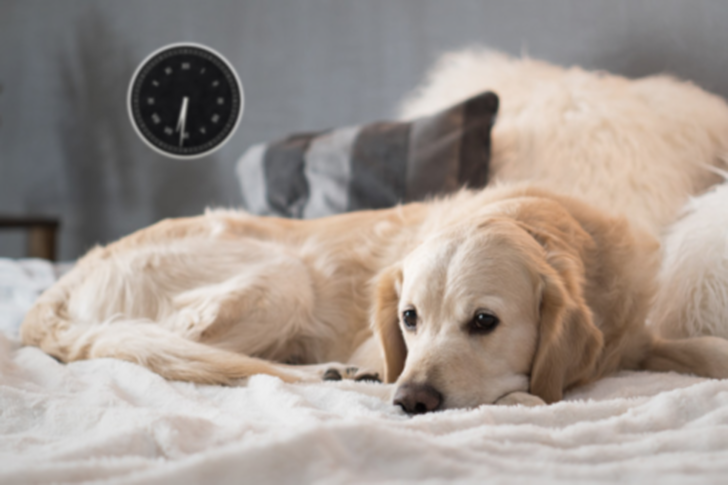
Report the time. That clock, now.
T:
6:31
